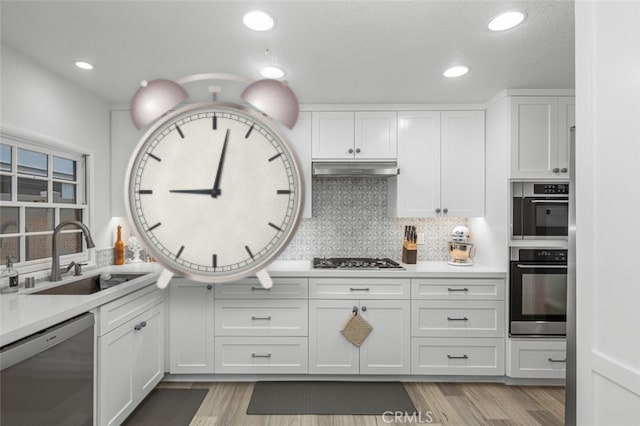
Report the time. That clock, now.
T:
9:02
